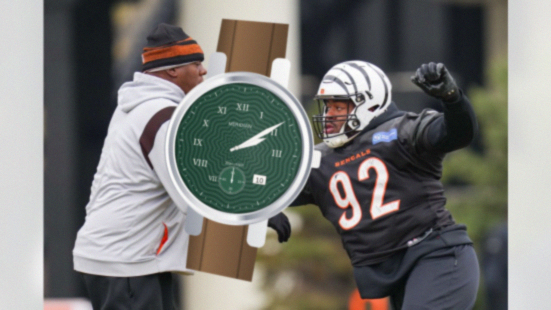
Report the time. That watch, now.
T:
2:09
